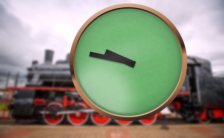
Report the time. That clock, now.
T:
9:47
